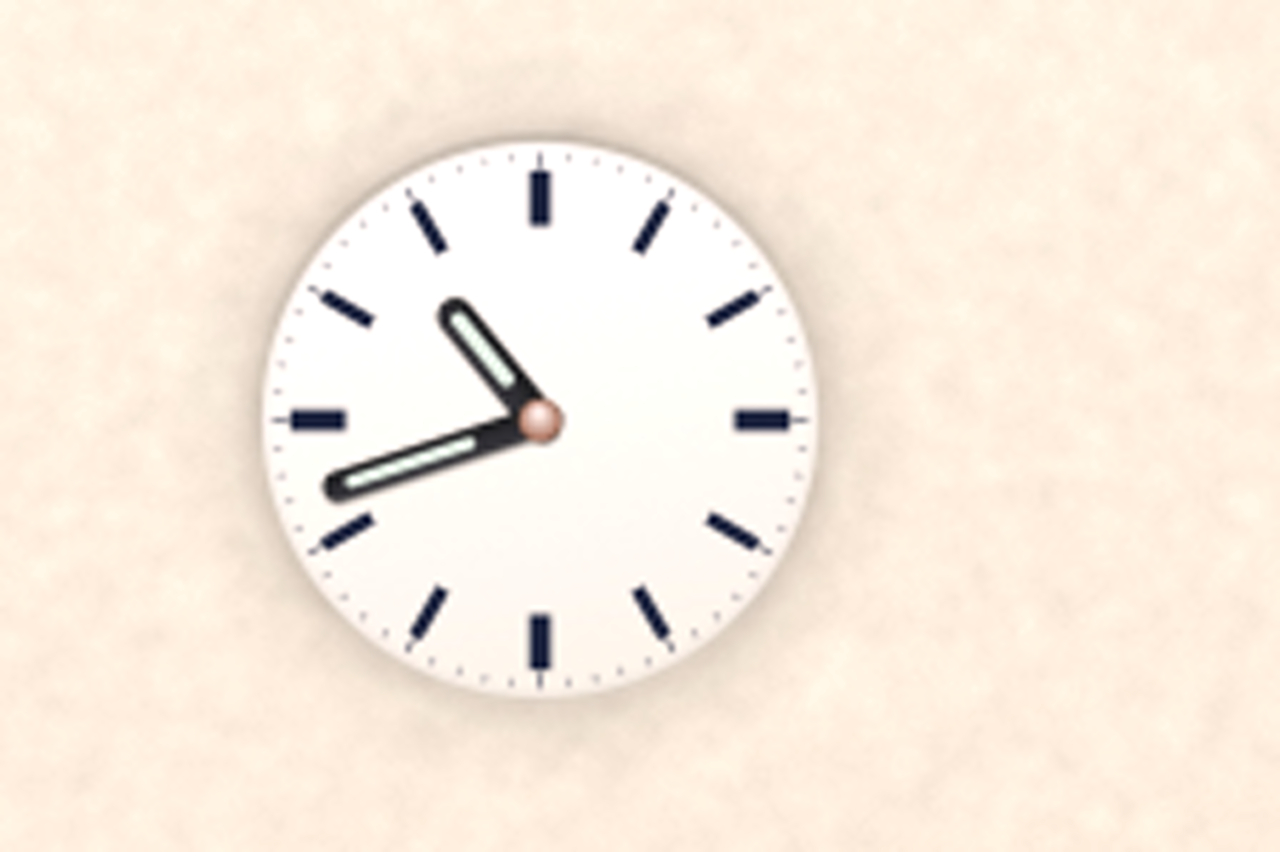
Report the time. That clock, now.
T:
10:42
